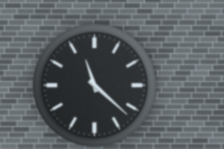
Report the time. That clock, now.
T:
11:22
